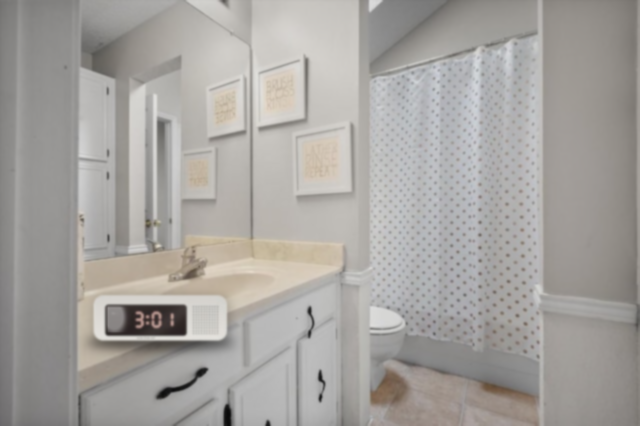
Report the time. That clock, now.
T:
3:01
